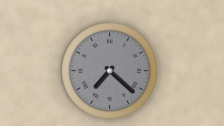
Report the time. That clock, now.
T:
7:22
